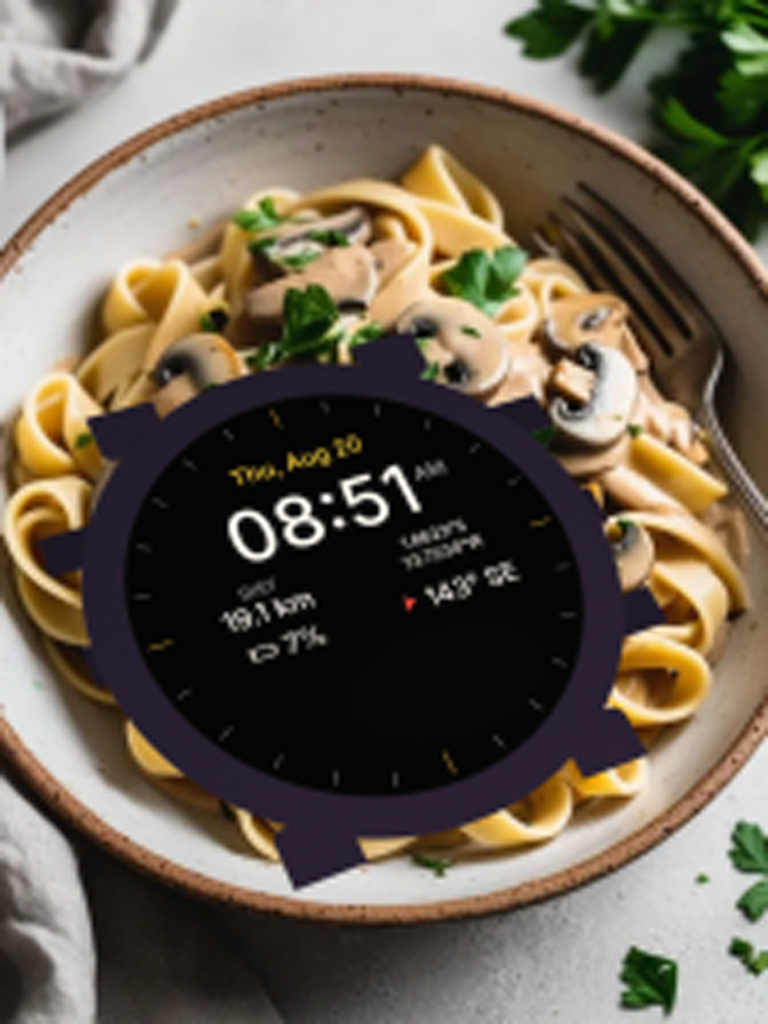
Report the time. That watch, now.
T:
8:51
